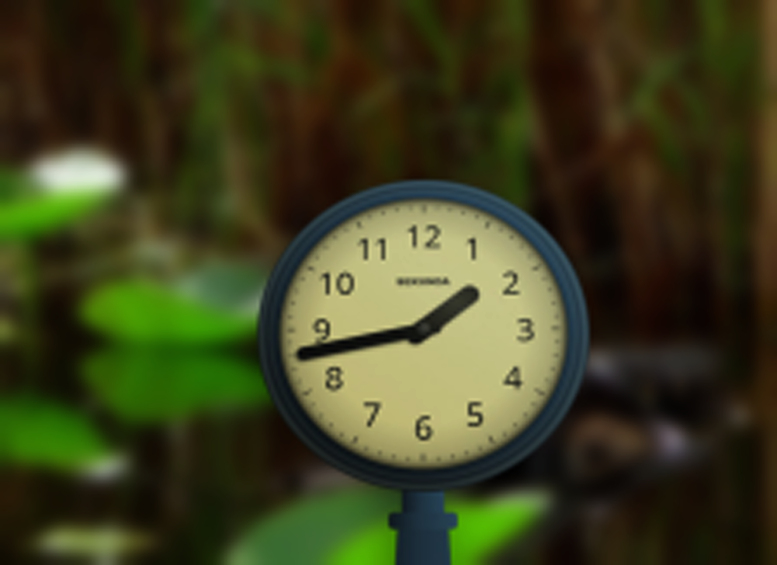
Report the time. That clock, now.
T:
1:43
